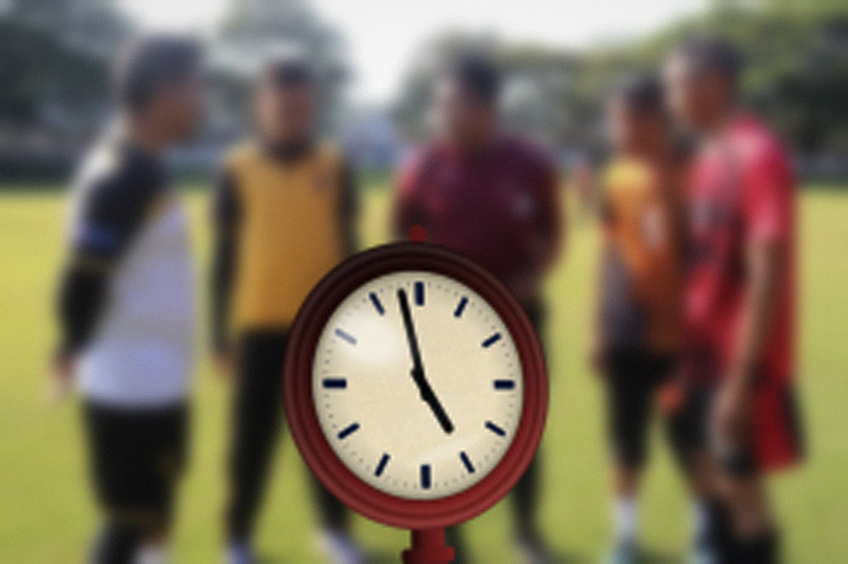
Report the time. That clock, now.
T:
4:58
